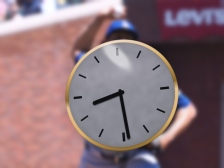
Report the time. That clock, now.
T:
8:29
